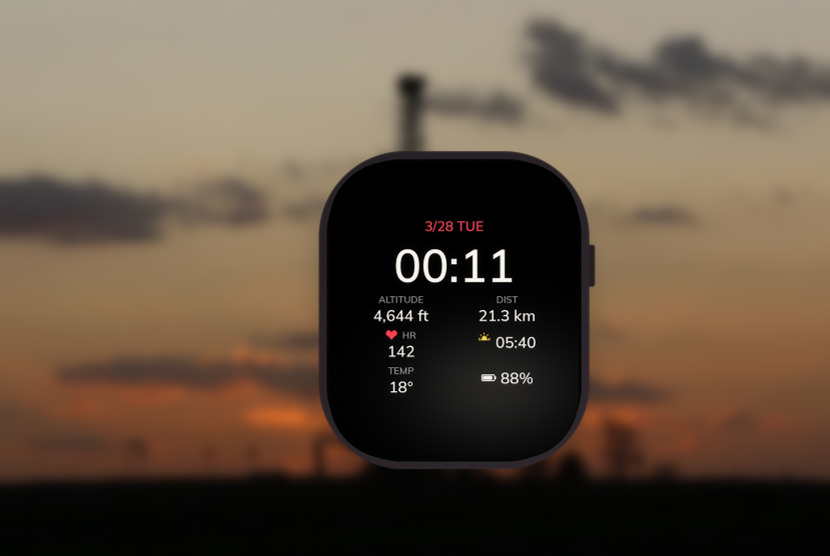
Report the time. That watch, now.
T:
0:11
